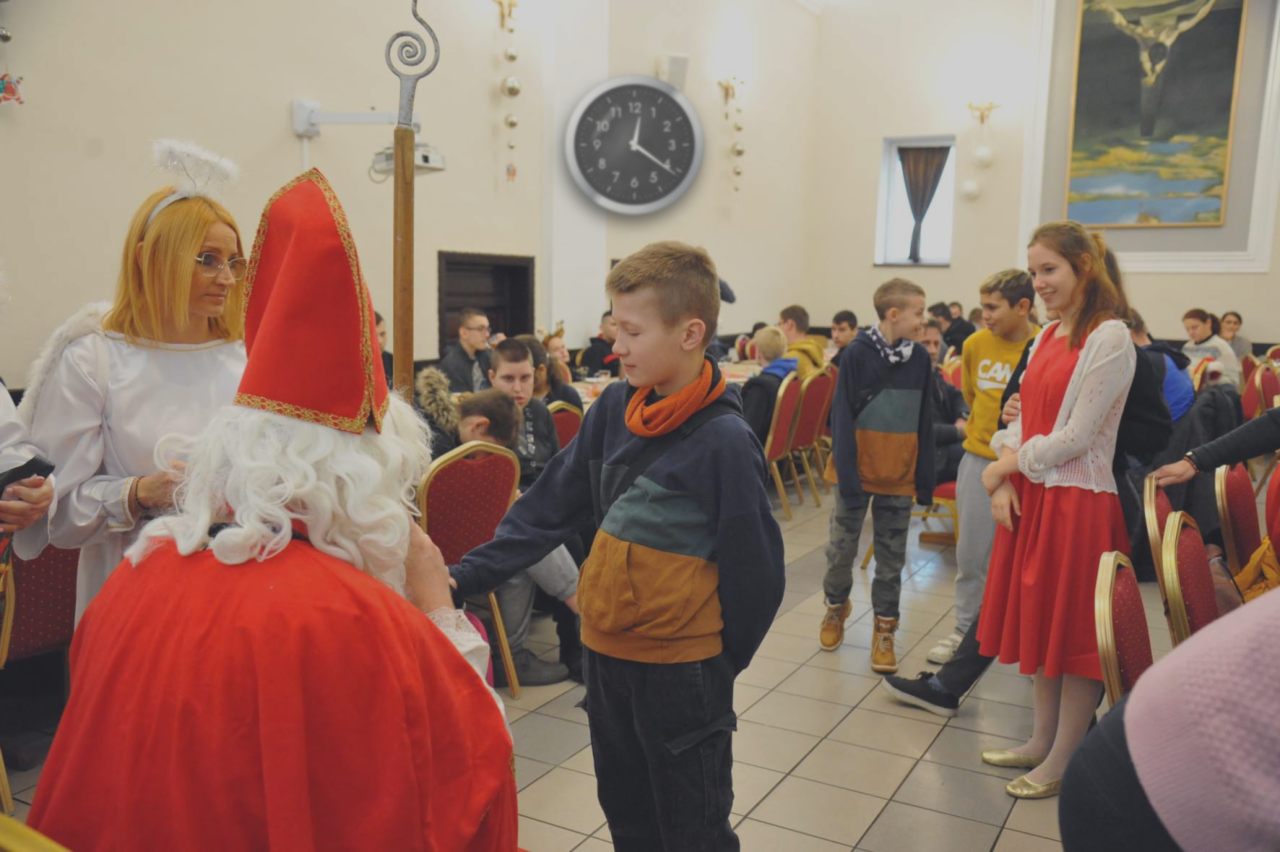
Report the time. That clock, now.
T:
12:21
